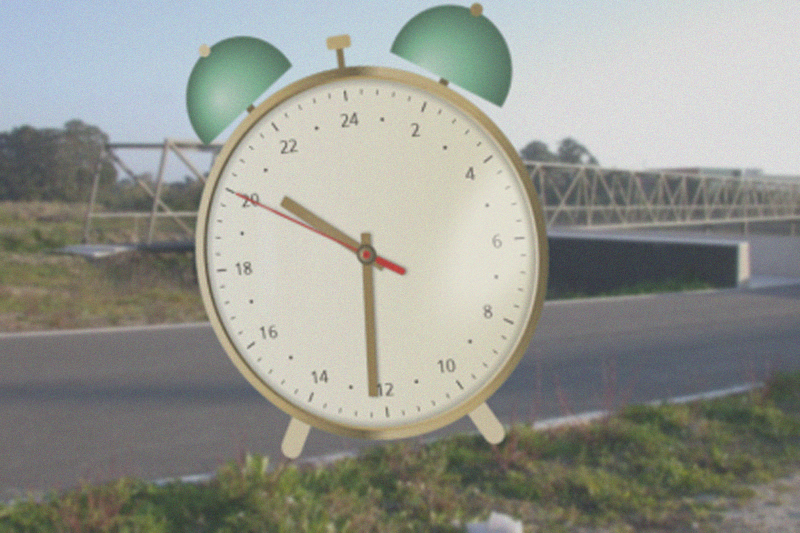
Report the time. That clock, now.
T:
20:30:50
